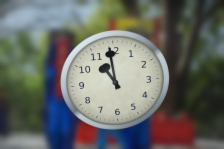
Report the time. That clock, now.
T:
10:59
